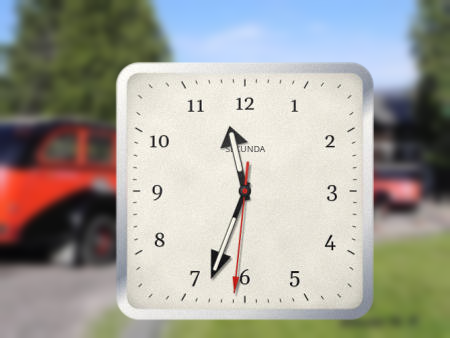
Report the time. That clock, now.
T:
11:33:31
